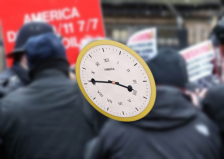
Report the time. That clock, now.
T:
3:46
